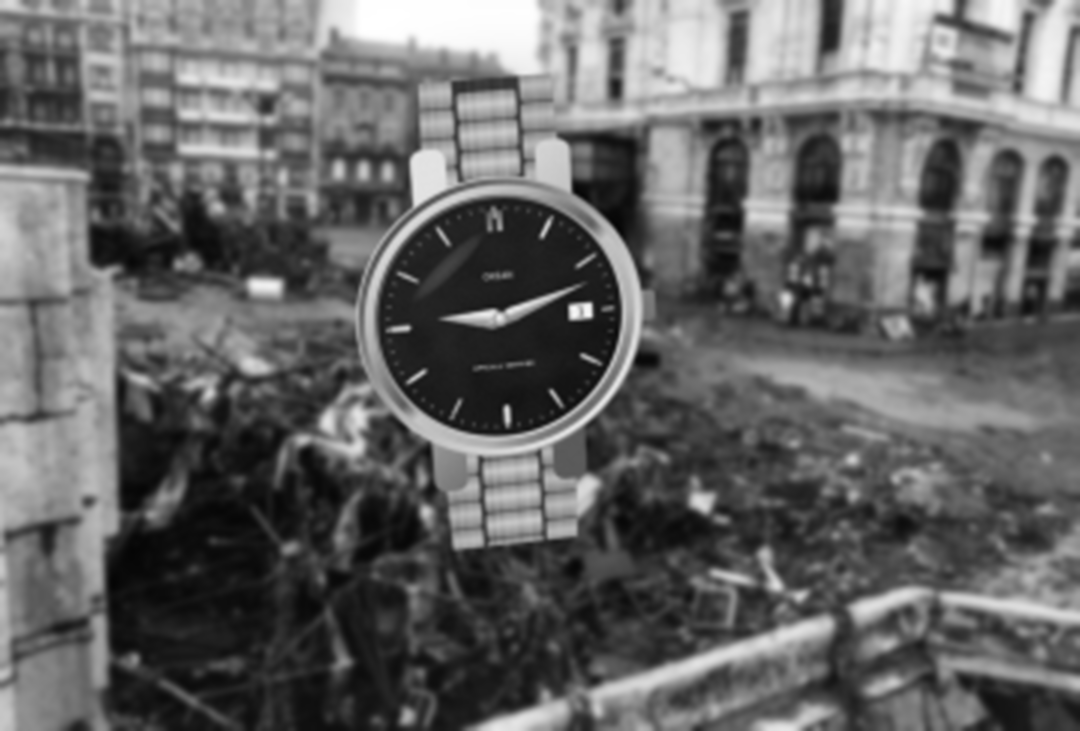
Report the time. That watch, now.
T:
9:12
